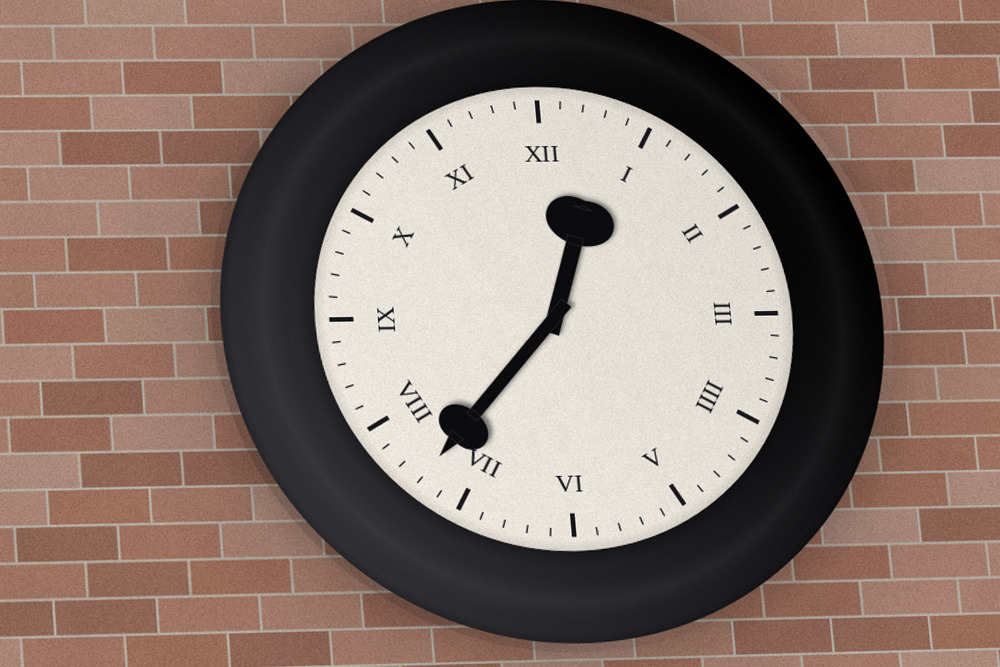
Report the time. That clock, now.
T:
12:37
